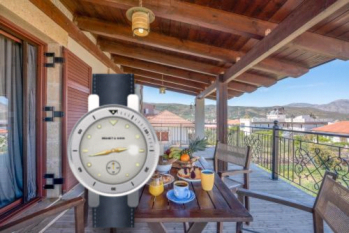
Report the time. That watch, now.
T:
2:43
